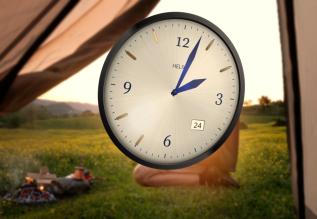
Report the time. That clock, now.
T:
2:03
